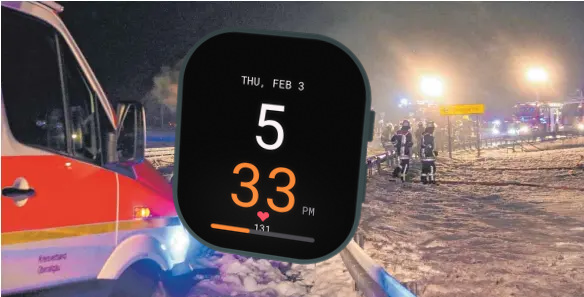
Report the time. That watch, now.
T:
5:33
